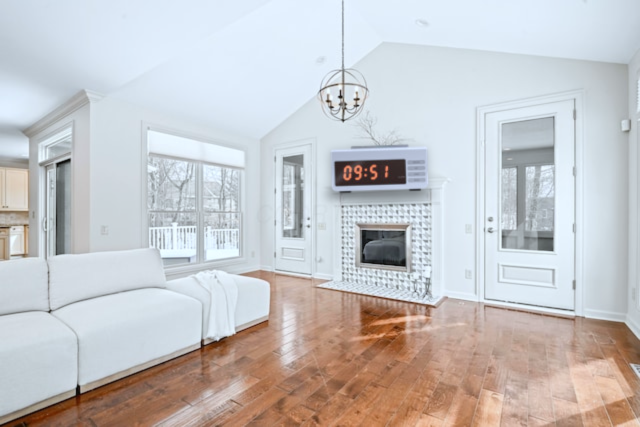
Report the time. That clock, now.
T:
9:51
